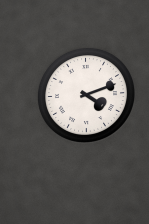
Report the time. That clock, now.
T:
4:12
